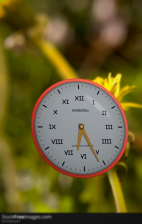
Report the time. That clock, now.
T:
6:26
